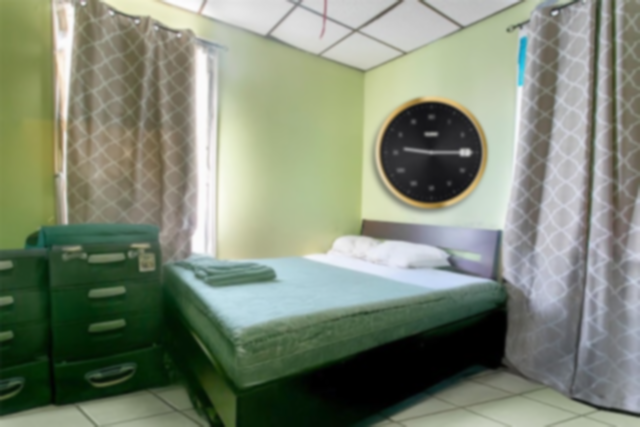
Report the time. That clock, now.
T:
9:15
